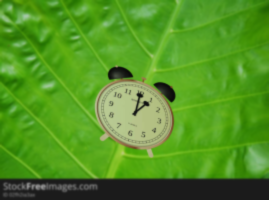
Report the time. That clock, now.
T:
1:00
